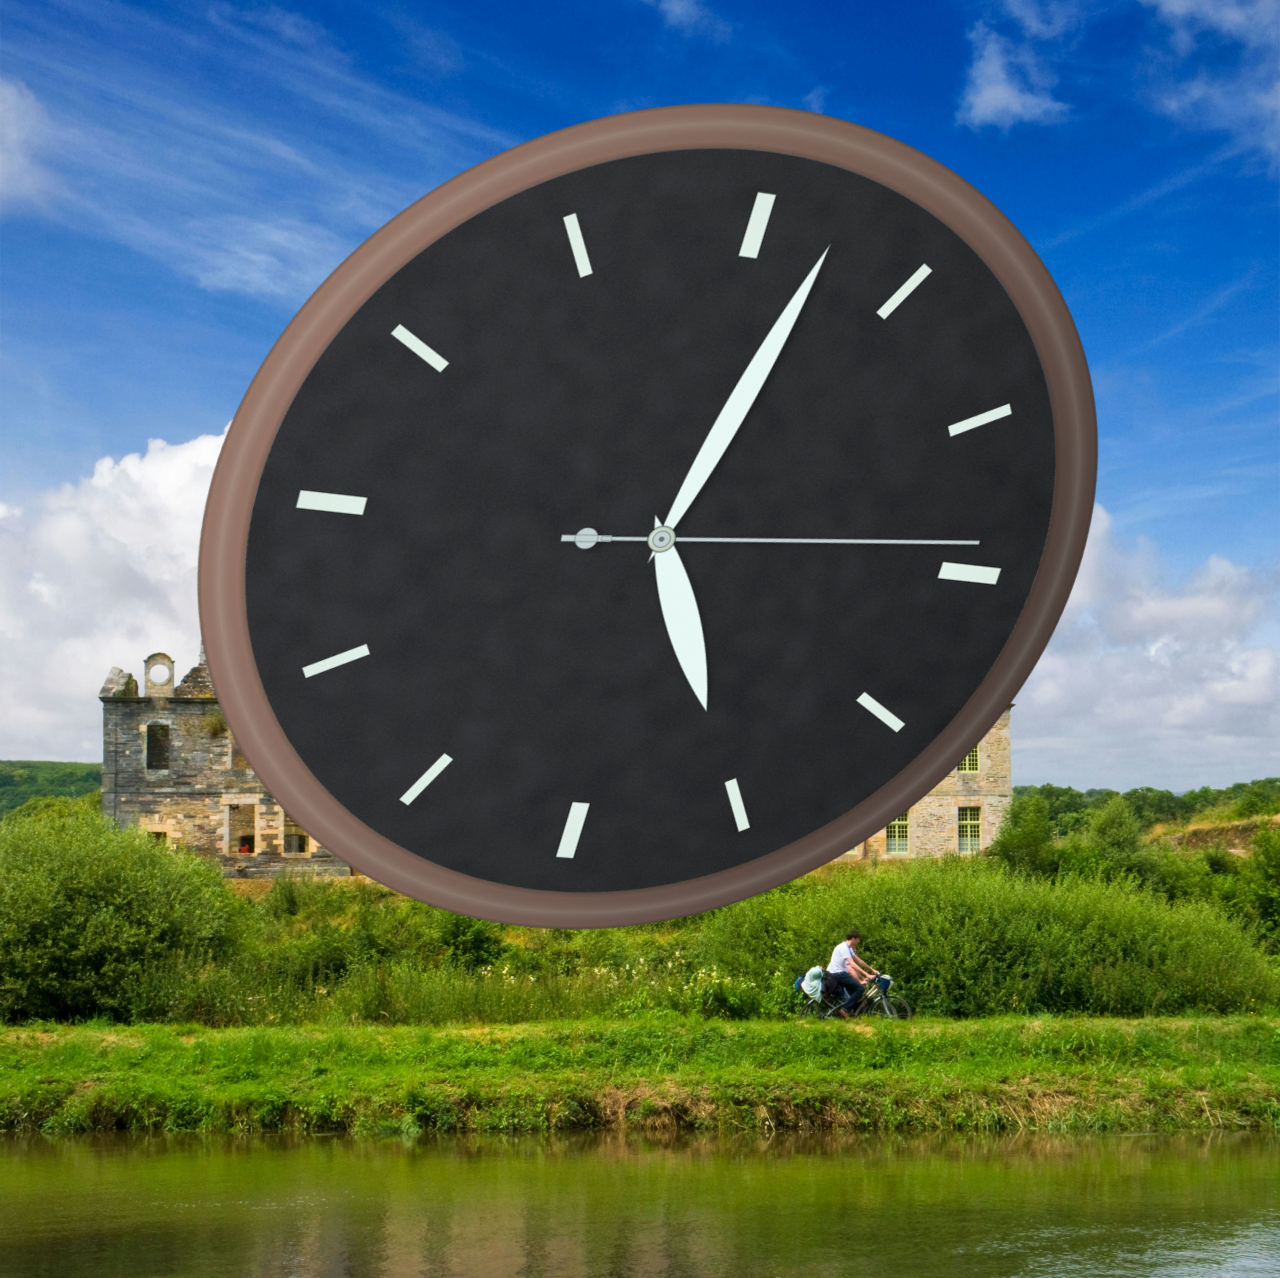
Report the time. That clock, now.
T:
5:02:14
